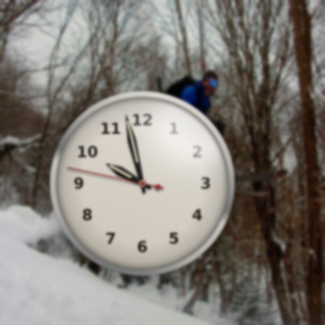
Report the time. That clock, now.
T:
9:57:47
